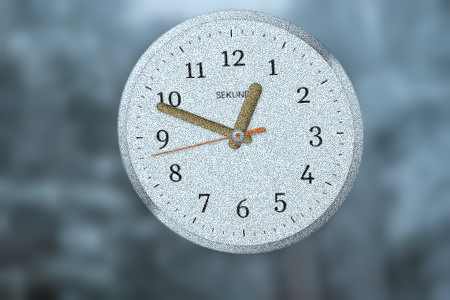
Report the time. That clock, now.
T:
12:48:43
